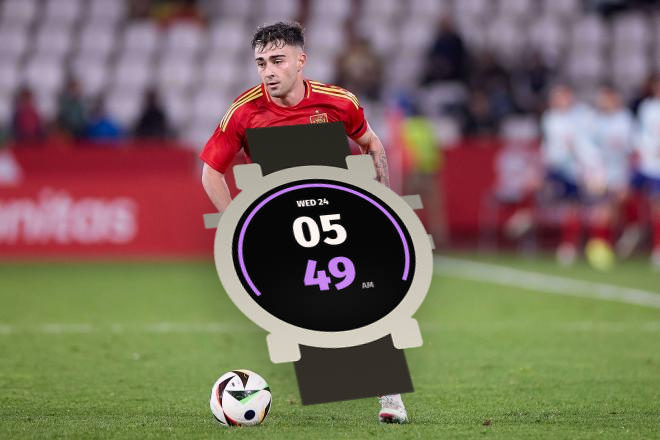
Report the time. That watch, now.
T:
5:49
